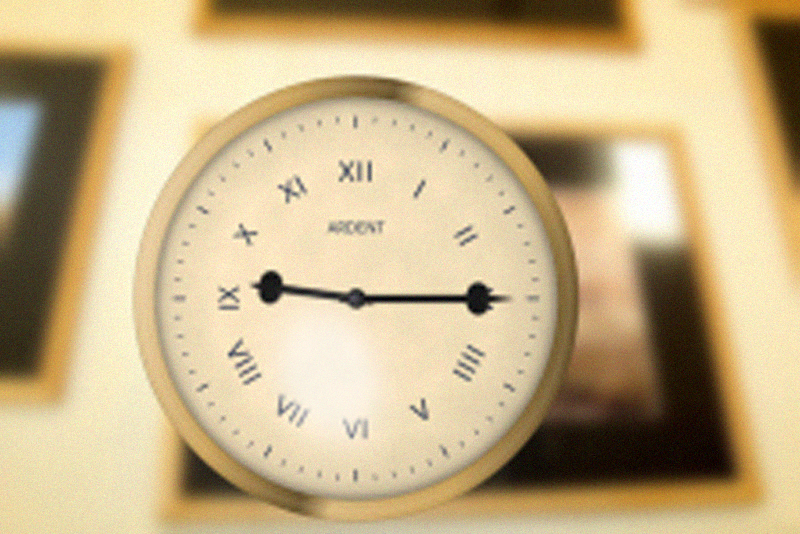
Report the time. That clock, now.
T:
9:15
